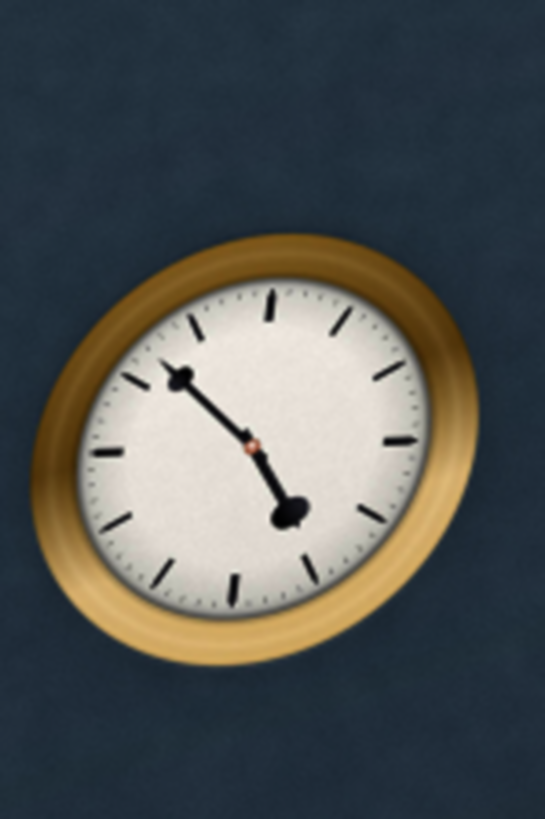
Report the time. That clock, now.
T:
4:52
